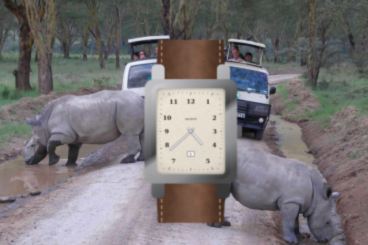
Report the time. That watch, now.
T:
4:38
